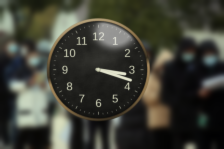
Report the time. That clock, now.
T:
3:18
